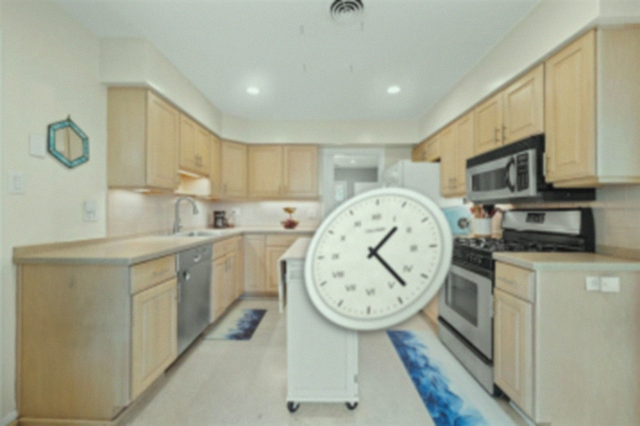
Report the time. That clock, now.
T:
1:23
